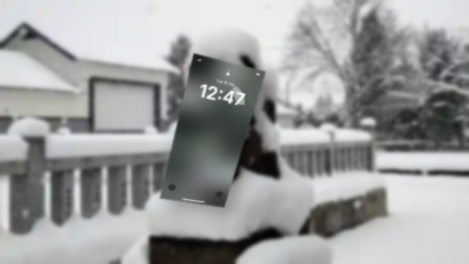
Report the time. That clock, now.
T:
12:47
